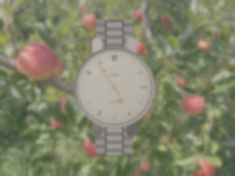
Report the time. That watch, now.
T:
4:54
